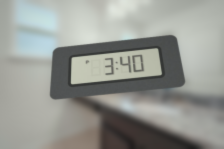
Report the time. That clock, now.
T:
3:40
